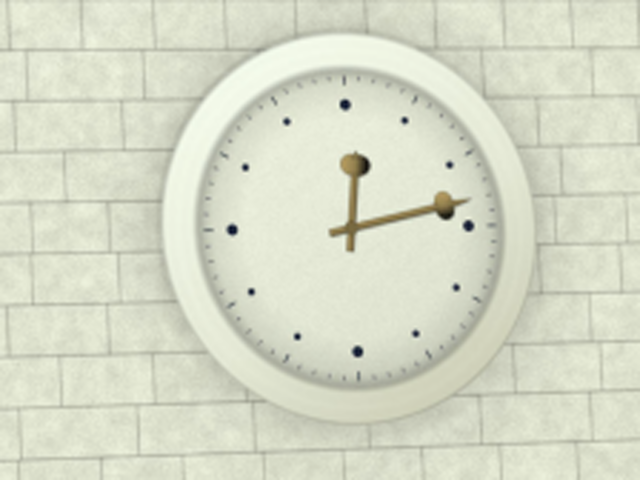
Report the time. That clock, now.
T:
12:13
